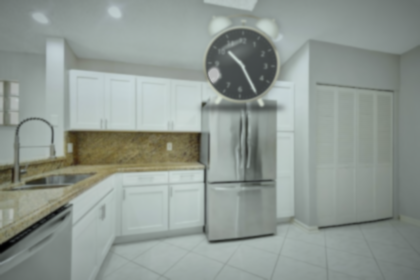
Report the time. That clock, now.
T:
10:25
